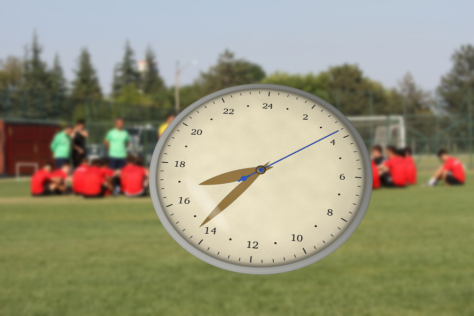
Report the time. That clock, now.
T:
16:36:09
